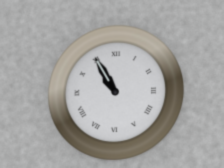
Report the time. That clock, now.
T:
10:55
